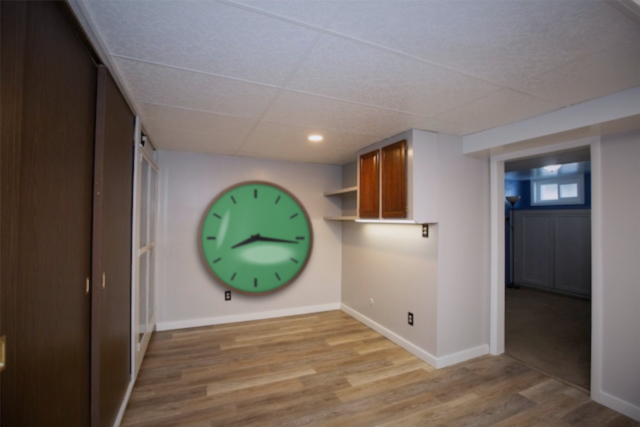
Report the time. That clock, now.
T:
8:16
